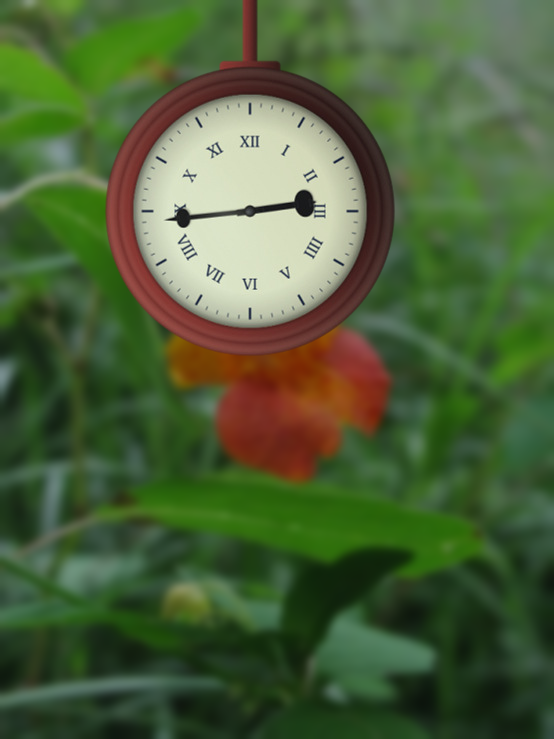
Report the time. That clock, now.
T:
2:44
